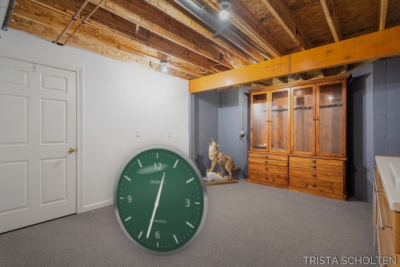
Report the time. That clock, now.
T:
12:33
